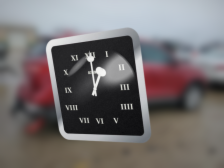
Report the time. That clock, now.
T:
1:00
